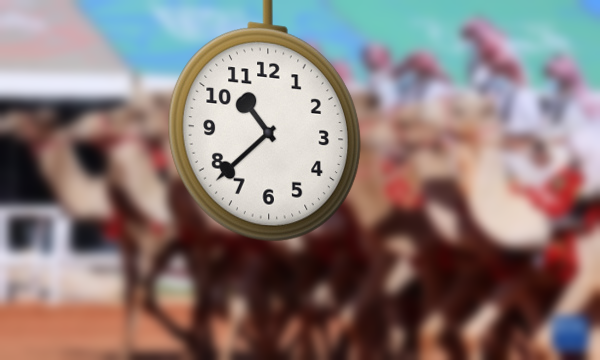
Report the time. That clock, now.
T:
10:38
